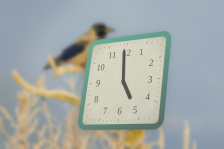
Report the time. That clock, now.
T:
4:59
